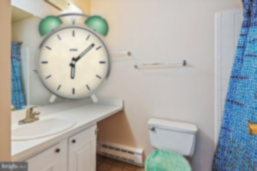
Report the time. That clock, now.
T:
6:08
